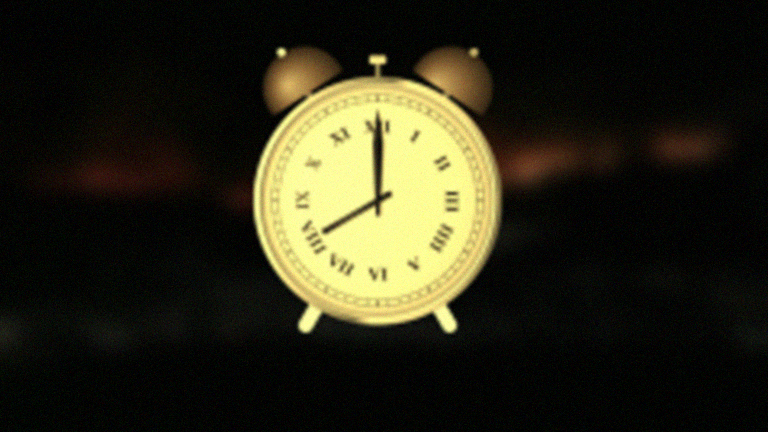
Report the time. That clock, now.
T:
8:00
